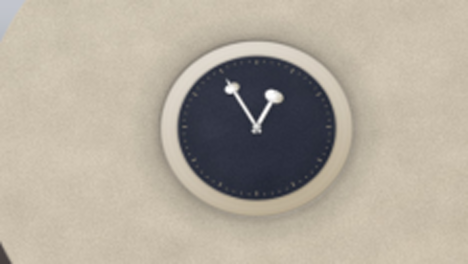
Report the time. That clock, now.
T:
12:55
